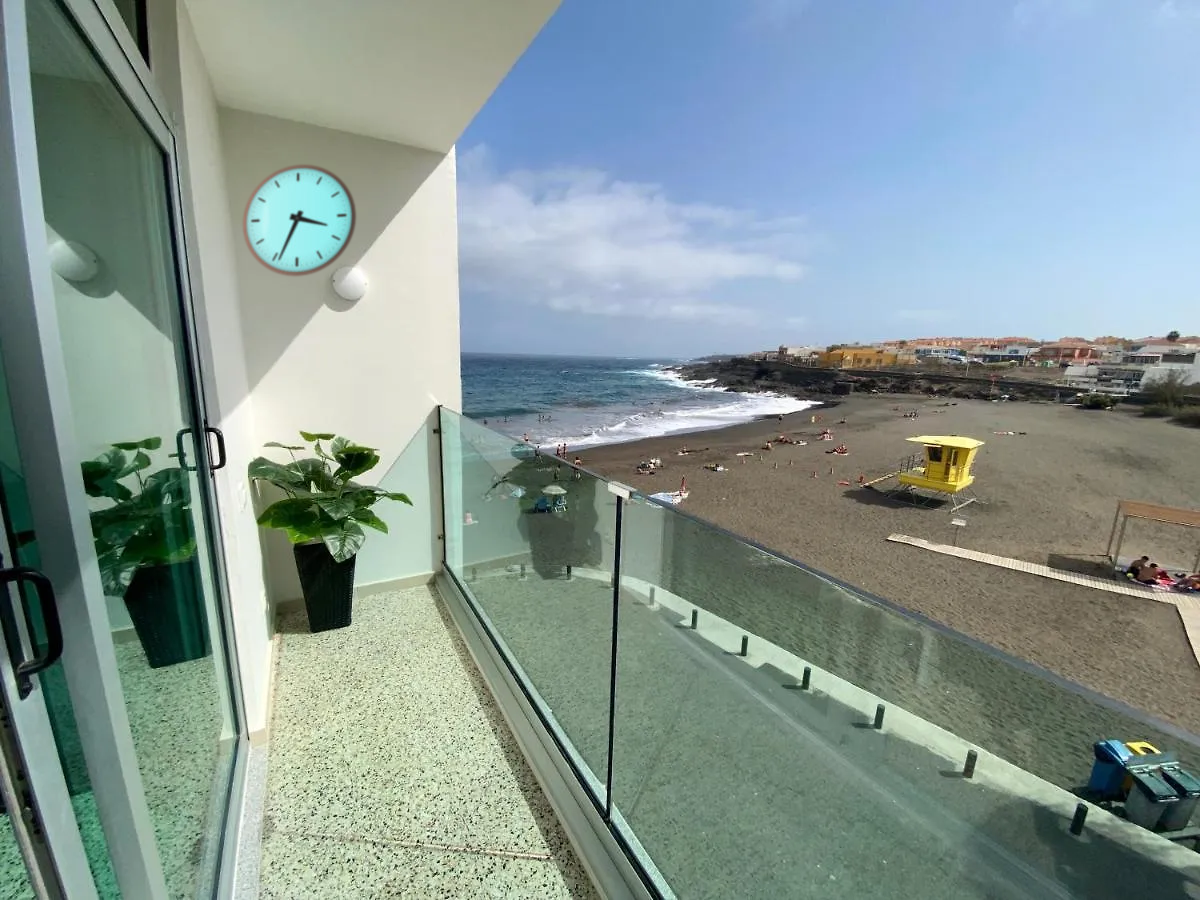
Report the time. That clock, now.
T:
3:34
